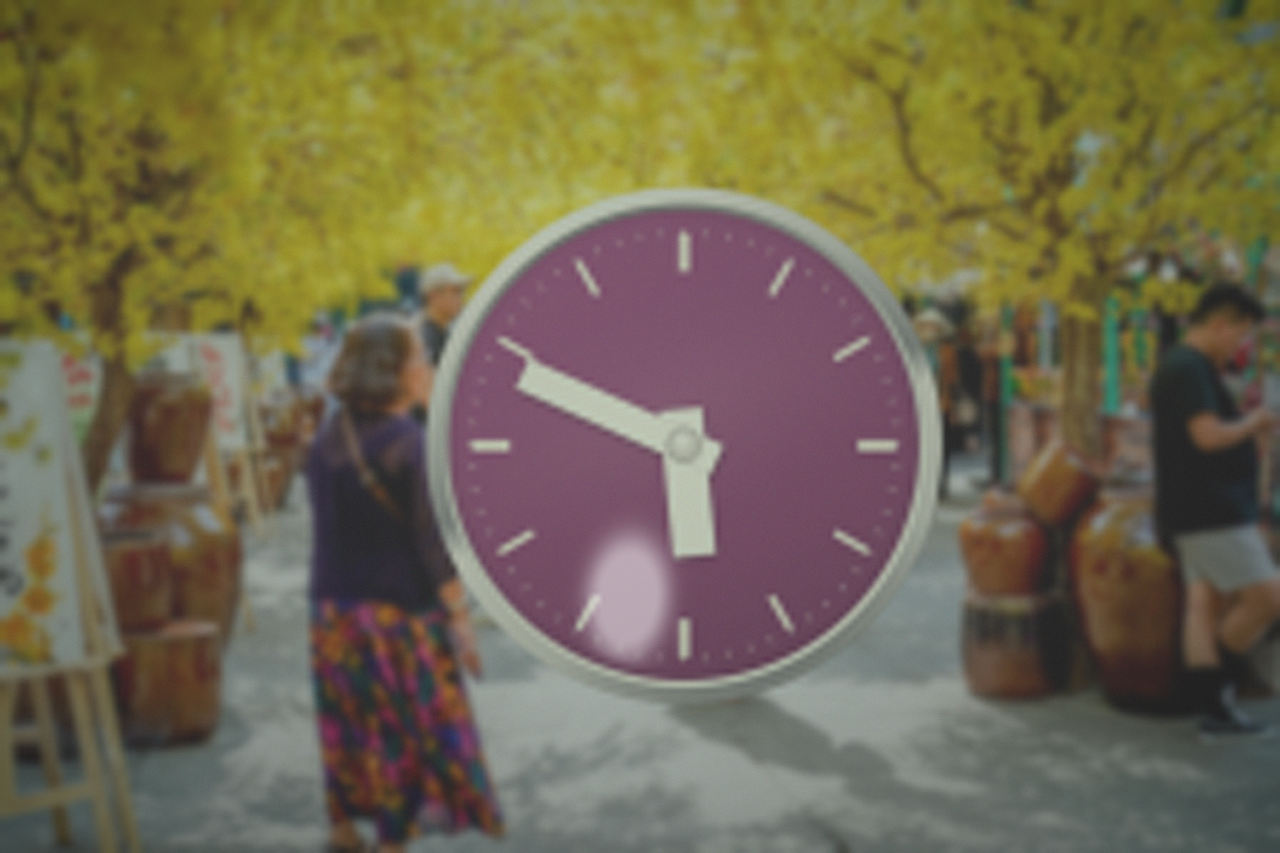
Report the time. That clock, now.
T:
5:49
